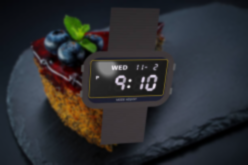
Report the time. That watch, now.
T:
9:10
